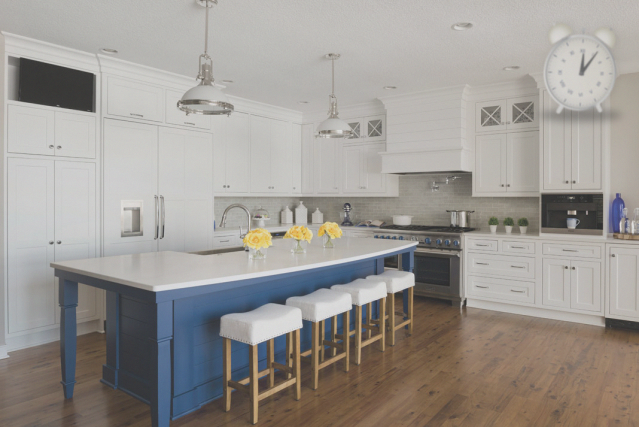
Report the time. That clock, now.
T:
12:06
